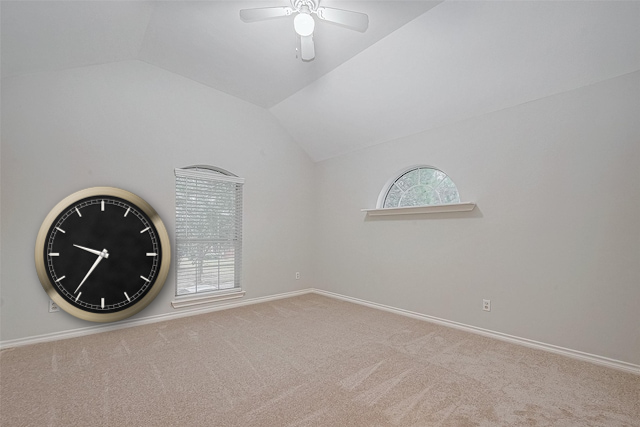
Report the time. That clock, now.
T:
9:36
